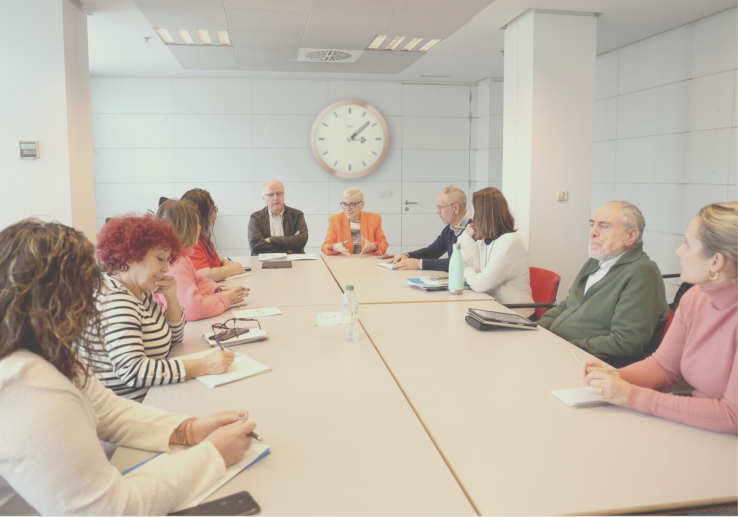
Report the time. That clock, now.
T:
3:08
